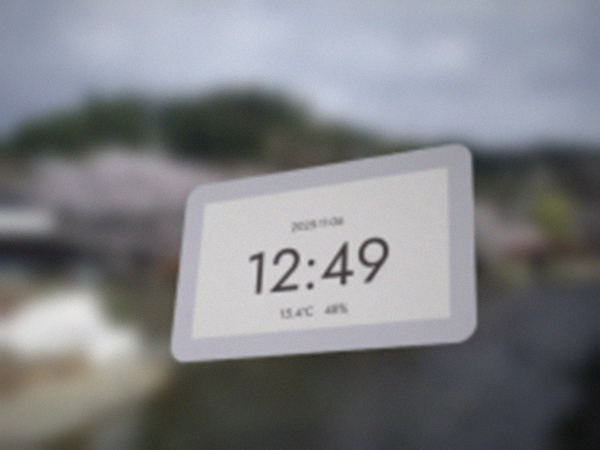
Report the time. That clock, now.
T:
12:49
